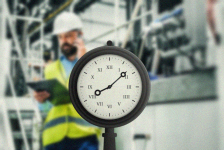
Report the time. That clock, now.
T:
8:08
